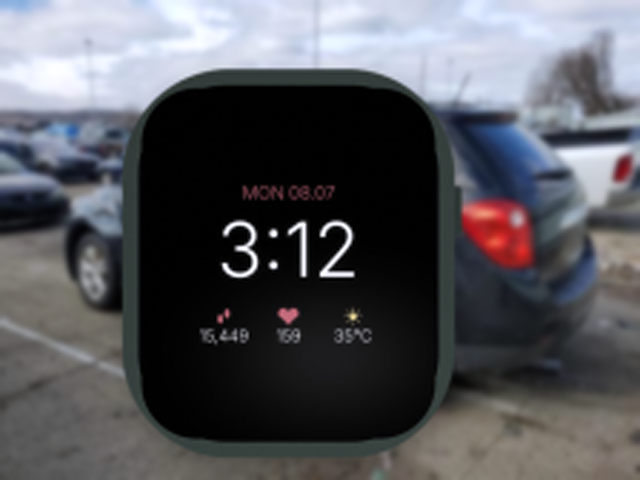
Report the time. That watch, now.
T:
3:12
